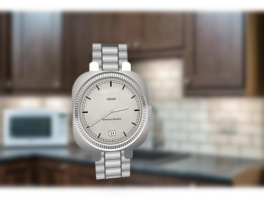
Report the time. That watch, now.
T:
2:40
